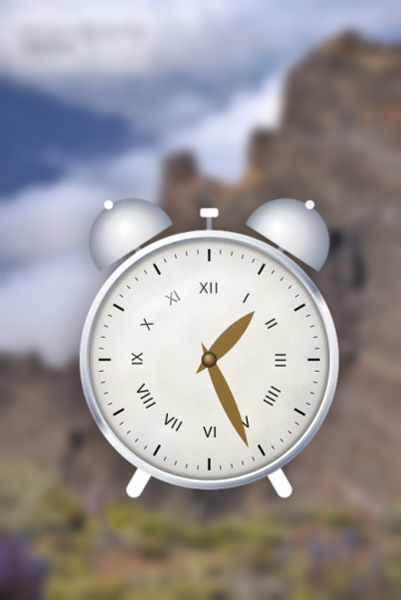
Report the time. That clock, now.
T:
1:26
